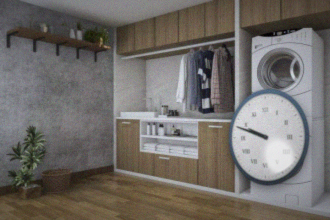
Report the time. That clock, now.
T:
9:48
